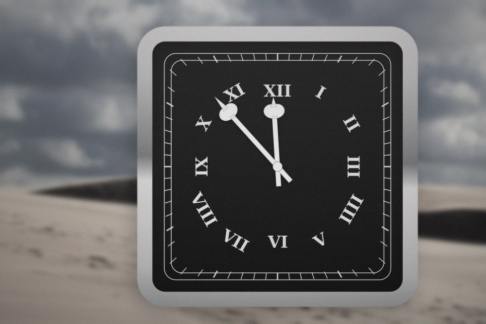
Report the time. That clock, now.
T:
11:53
